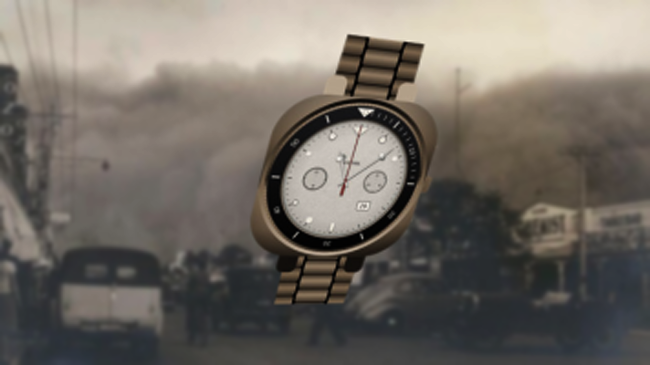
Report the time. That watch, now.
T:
11:08
